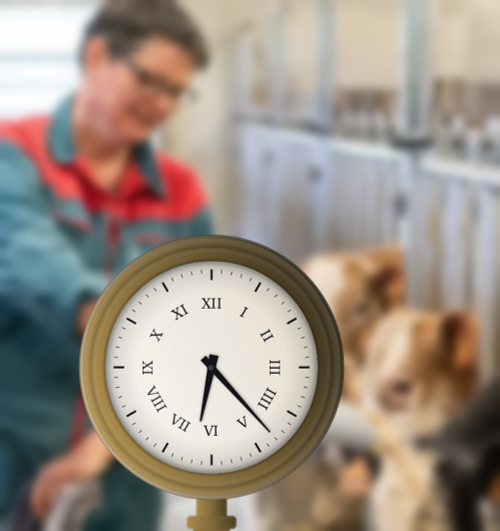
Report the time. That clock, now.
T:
6:23
